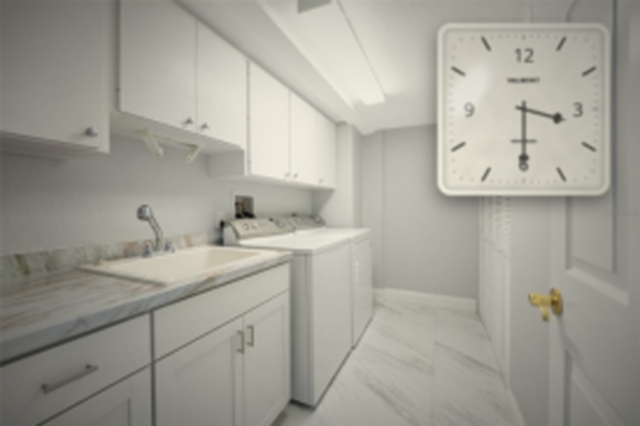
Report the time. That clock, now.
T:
3:30
